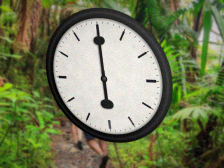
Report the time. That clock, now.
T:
6:00
